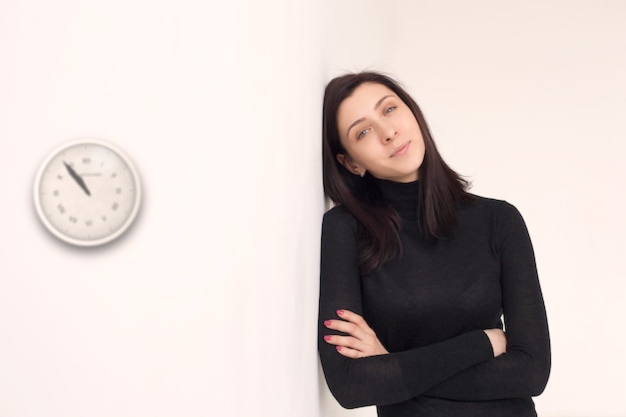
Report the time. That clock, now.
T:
10:54
